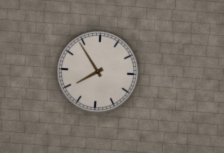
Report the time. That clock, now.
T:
7:54
